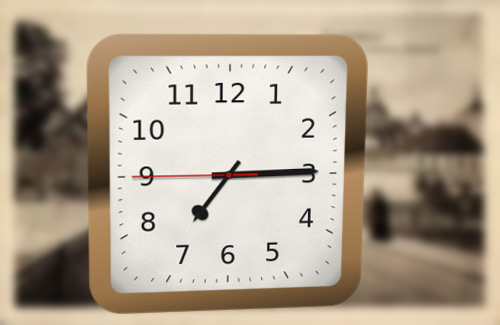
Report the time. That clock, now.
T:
7:14:45
